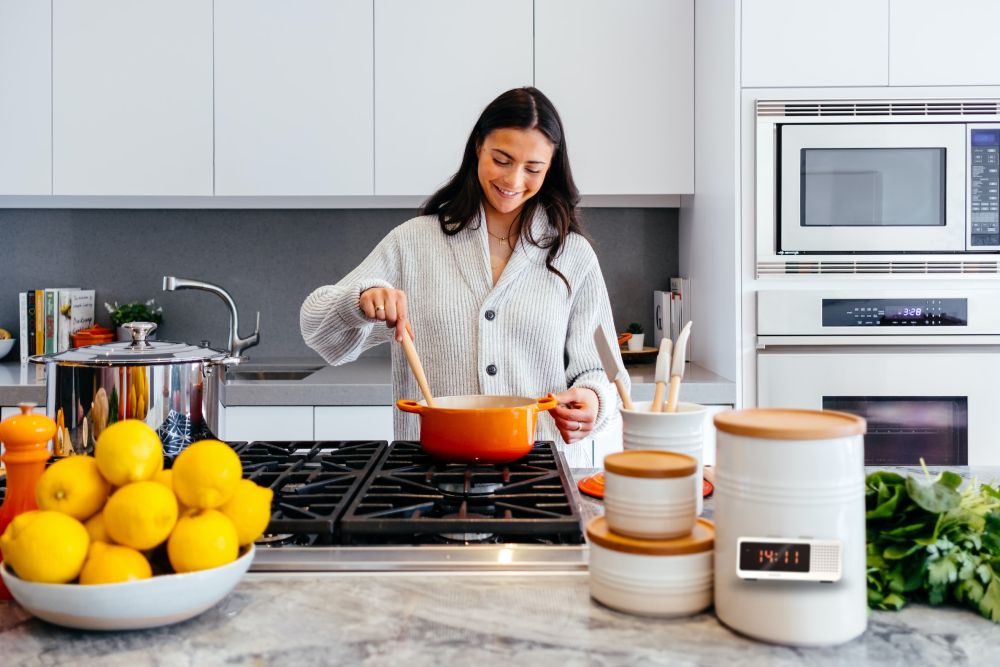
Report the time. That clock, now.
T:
14:11
